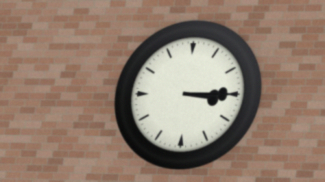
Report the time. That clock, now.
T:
3:15
